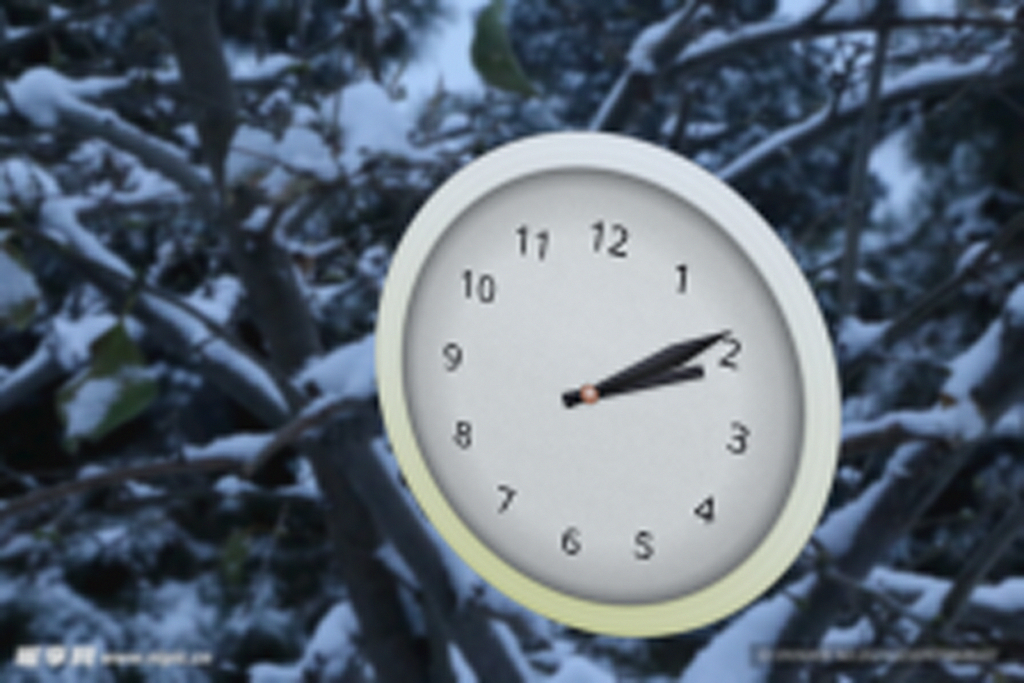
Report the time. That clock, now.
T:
2:09
